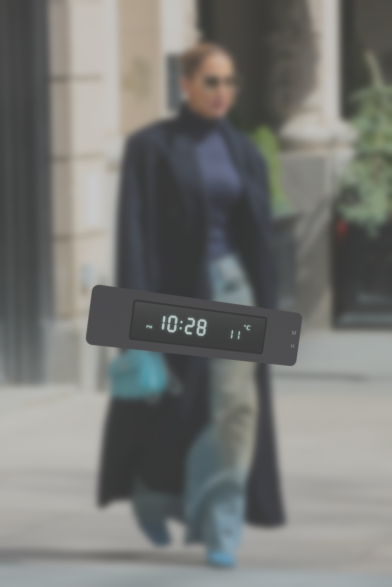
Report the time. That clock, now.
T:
10:28
